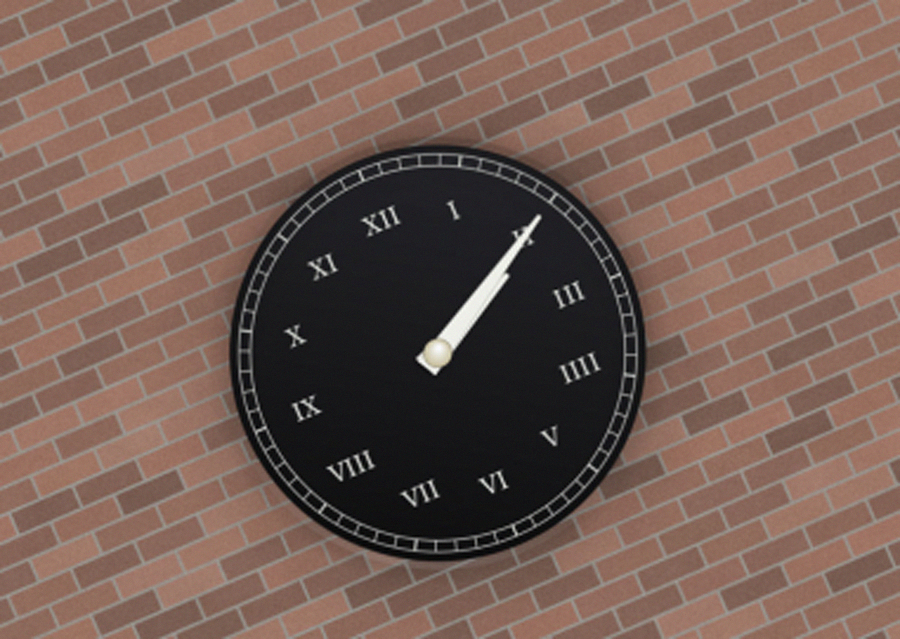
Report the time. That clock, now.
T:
2:10
